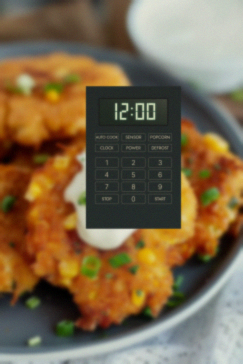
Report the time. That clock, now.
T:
12:00
